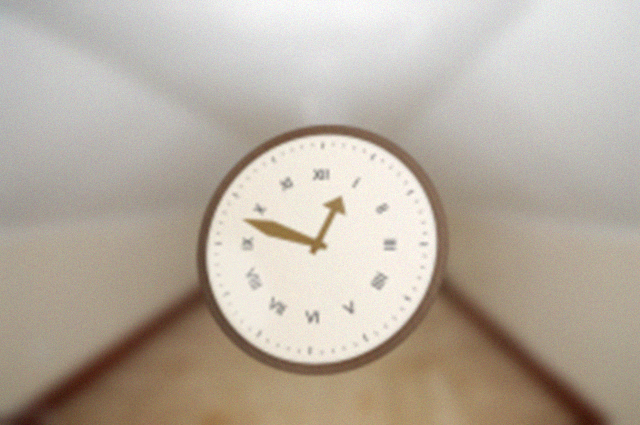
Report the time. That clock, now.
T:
12:48
